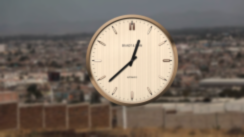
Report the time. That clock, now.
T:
12:38
